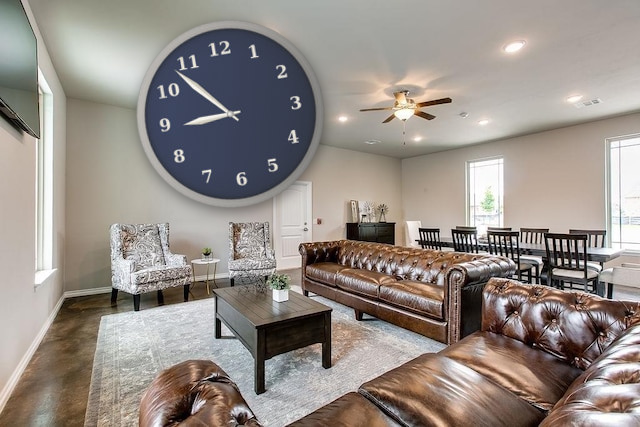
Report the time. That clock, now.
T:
8:53
